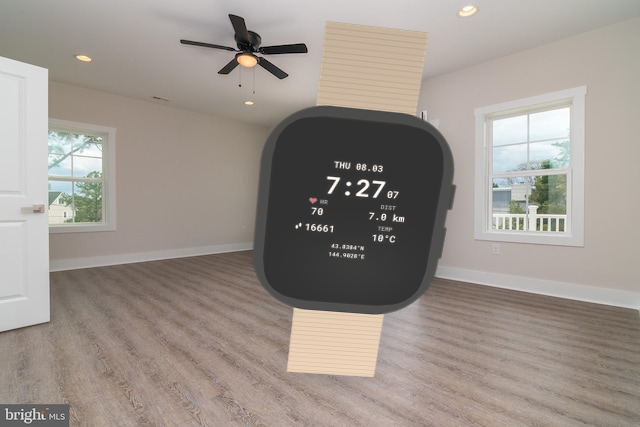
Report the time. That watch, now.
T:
7:27:07
